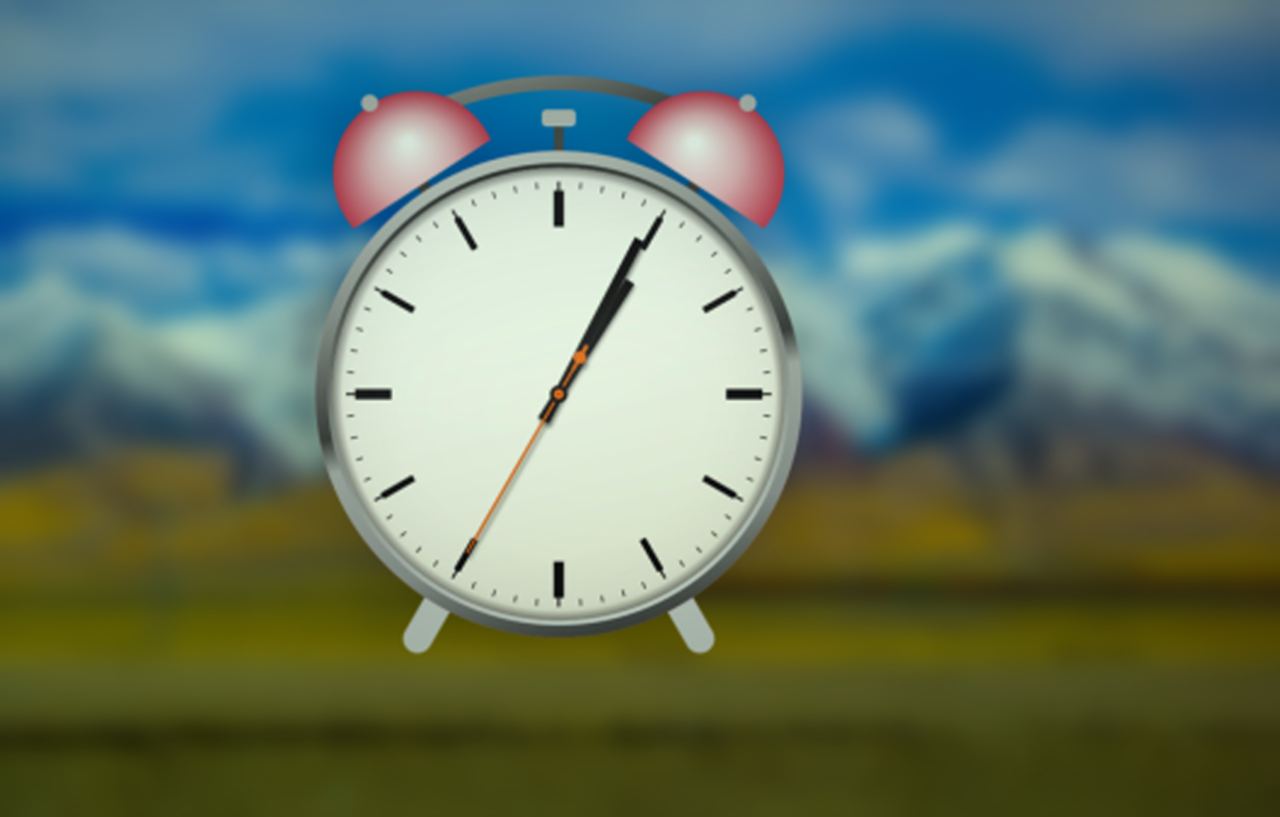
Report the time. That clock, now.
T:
1:04:35
